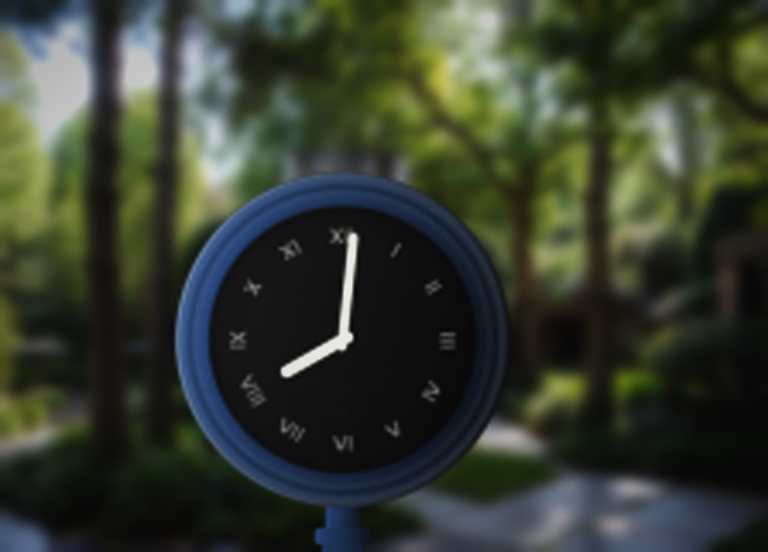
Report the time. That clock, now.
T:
8:01
